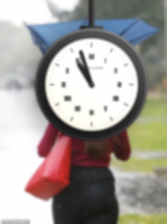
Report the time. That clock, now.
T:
10:57
